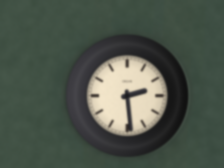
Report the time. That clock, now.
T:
2:29
